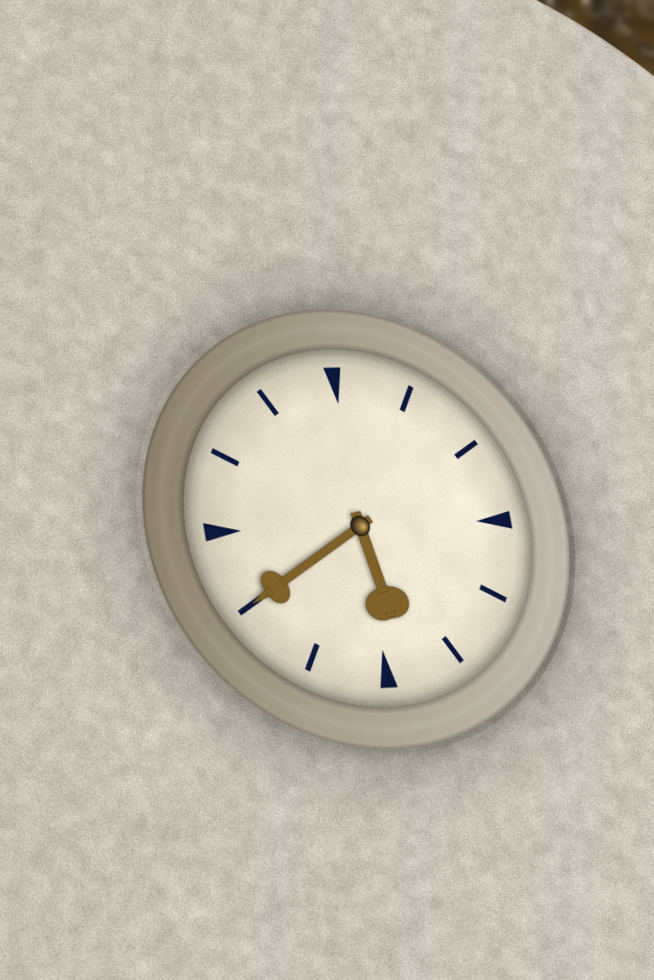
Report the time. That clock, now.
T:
5:40
